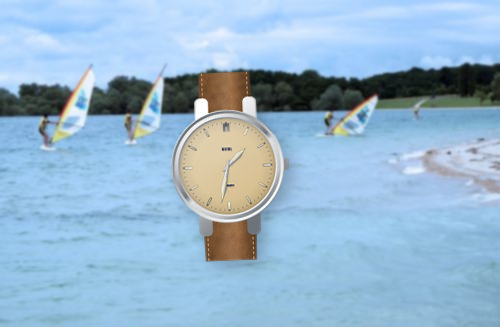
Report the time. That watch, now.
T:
1:32
